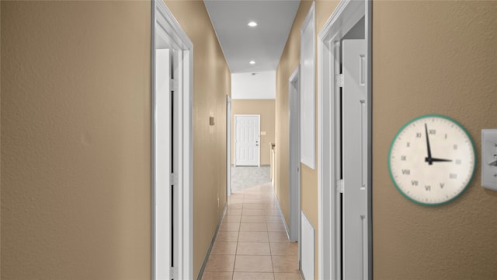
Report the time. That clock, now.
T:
2:58
